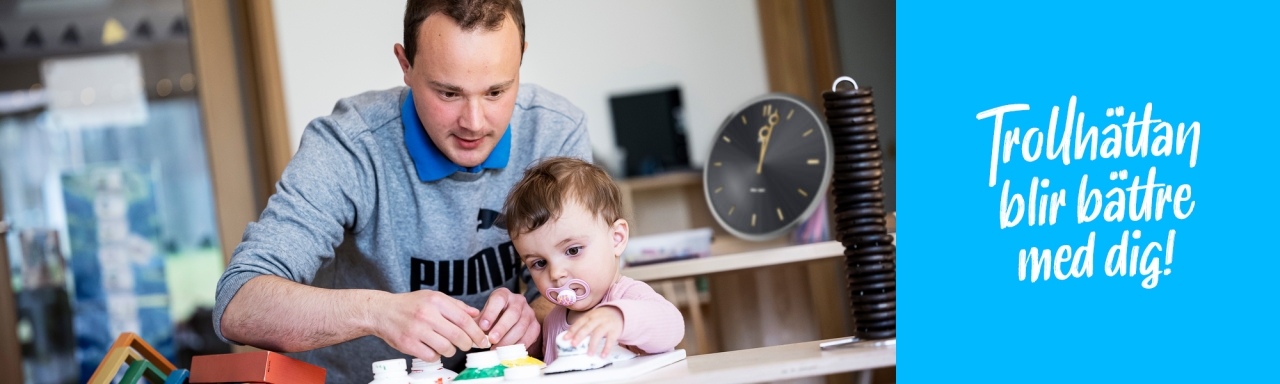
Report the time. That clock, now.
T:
12:02
